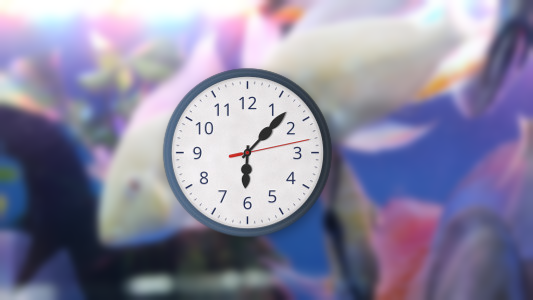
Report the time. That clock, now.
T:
6:07:13
